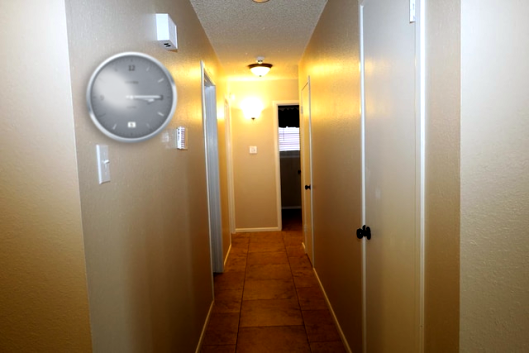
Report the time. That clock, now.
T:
3:15
